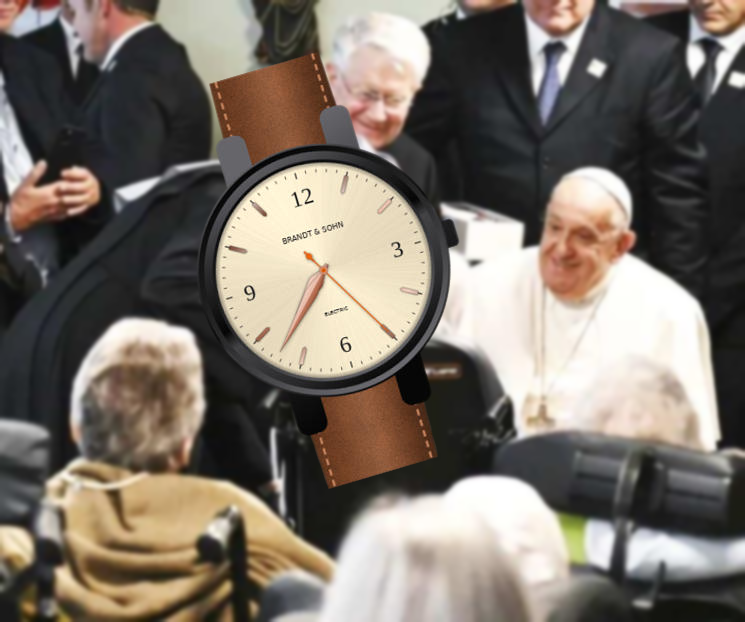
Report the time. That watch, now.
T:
7:37:25
